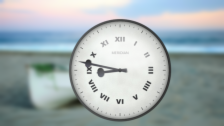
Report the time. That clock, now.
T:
8:47
